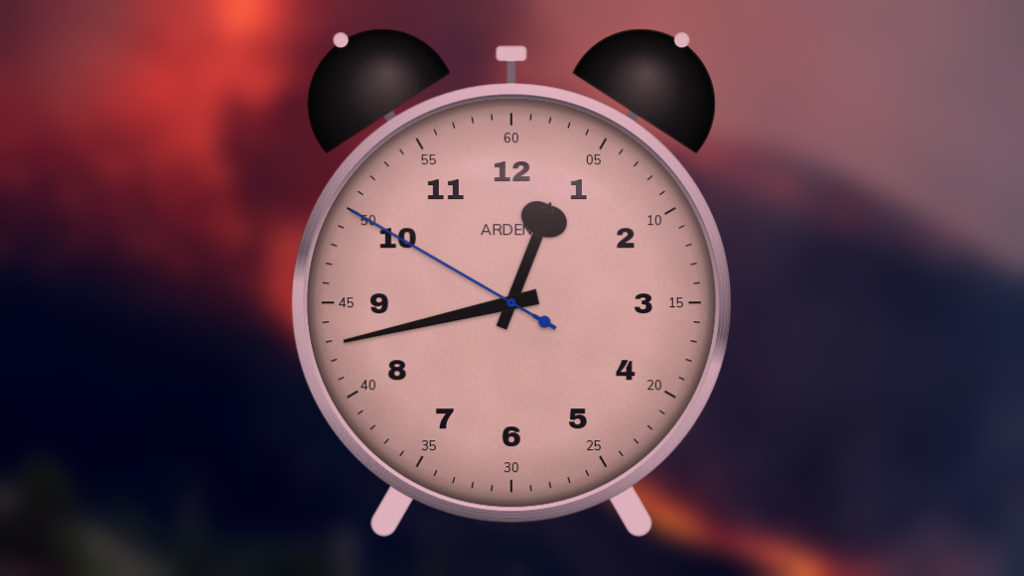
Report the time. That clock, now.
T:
12:42:50
